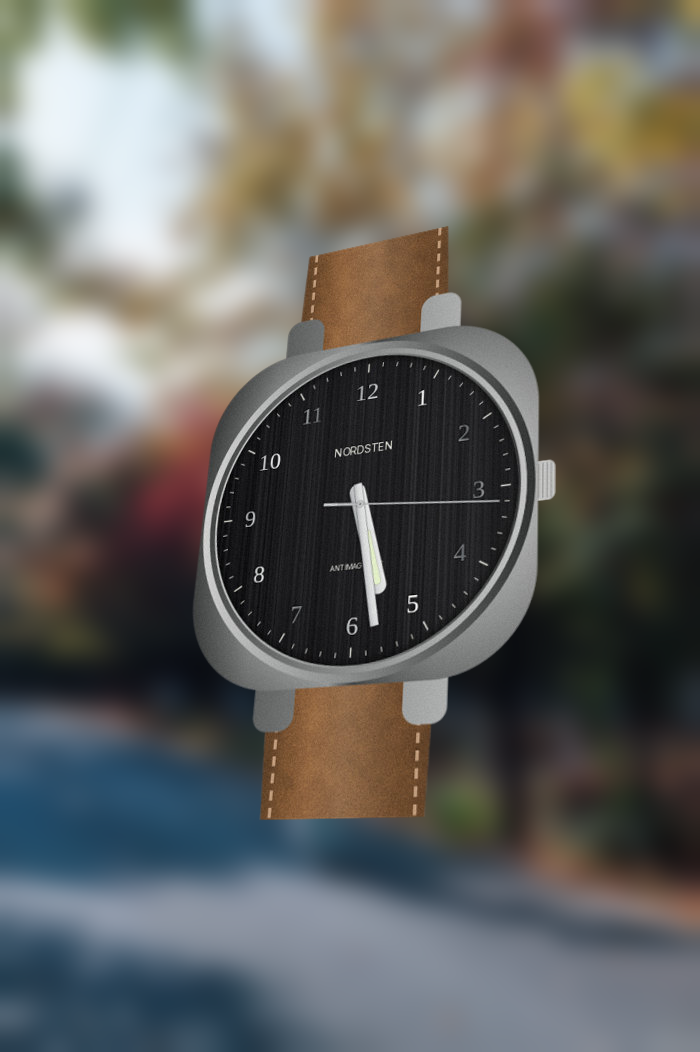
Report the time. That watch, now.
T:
5:28:16
